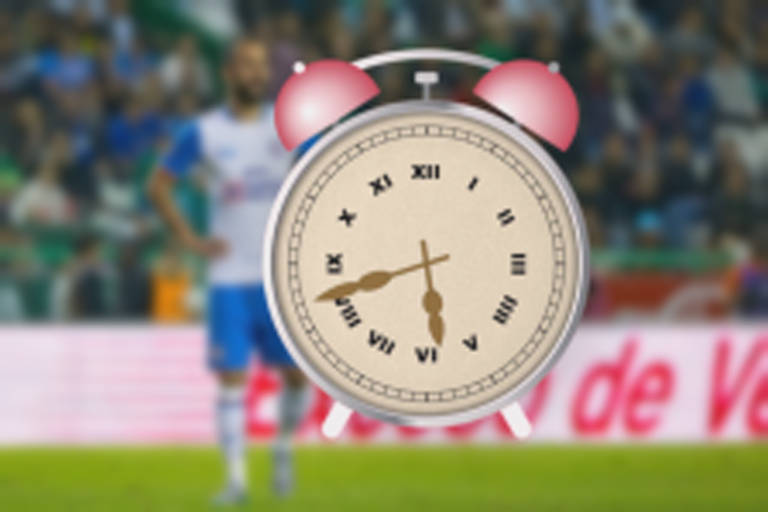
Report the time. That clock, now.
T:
5:42
